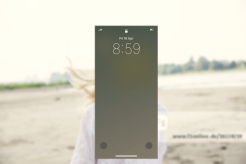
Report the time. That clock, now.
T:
8:59
